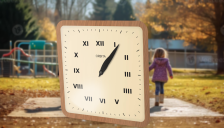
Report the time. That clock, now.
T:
1:06
